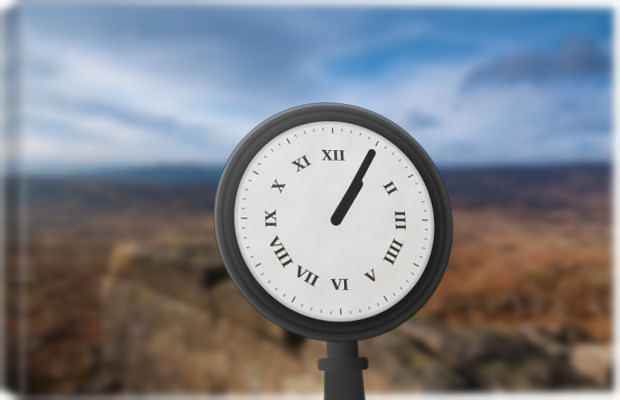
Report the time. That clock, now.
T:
1:05
